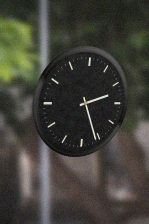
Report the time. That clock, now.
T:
2:26
